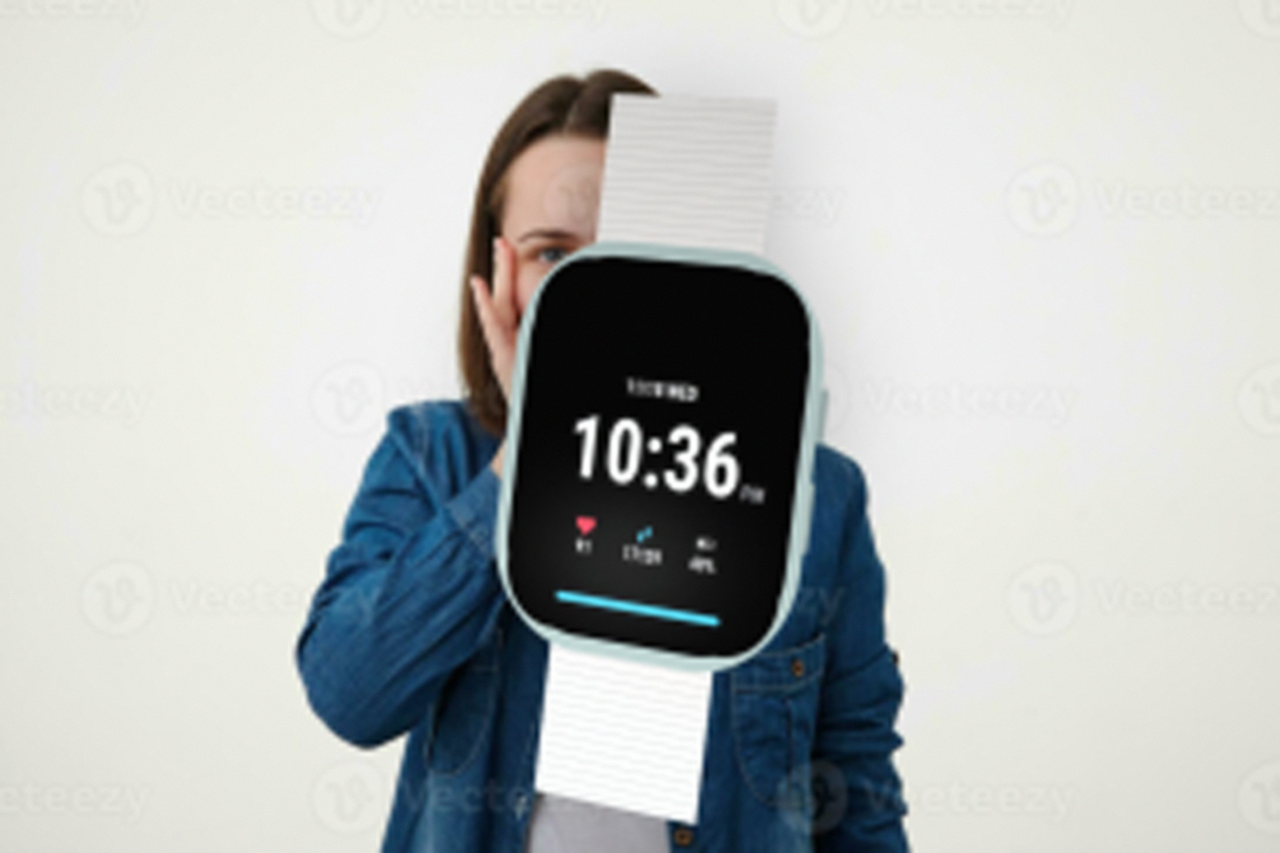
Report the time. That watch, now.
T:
10:36
